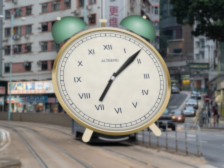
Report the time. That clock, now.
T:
7:08
